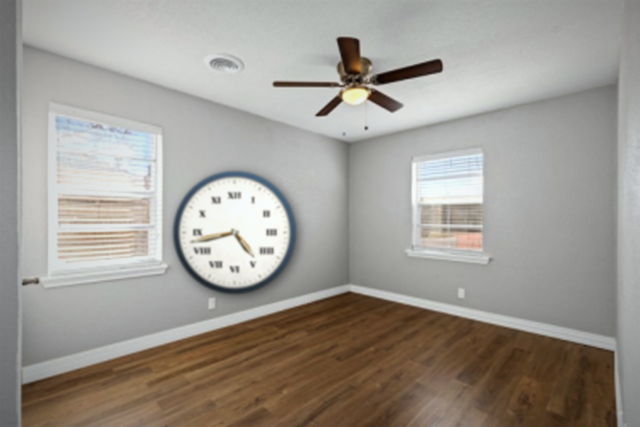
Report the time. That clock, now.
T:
4:43
